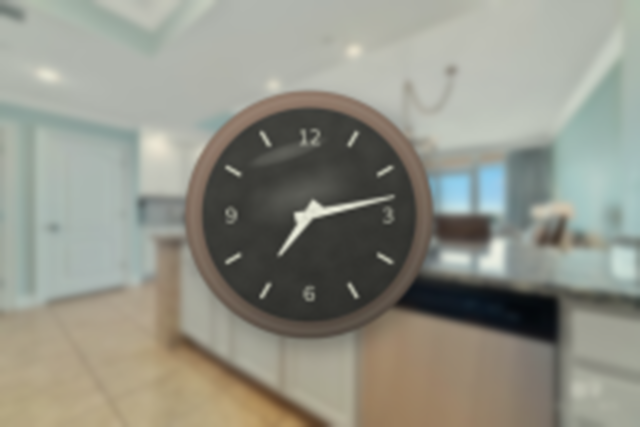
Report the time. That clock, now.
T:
7:13
